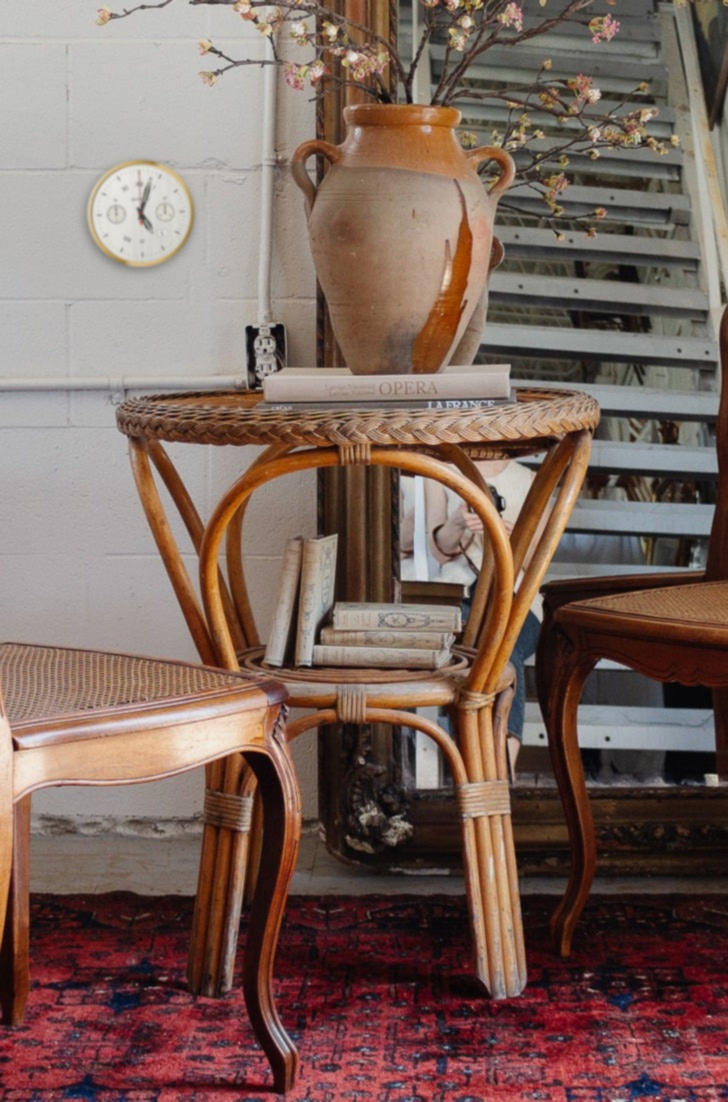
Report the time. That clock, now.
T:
5:03
